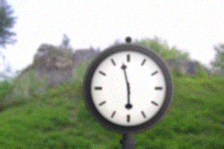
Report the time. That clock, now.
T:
5:58
